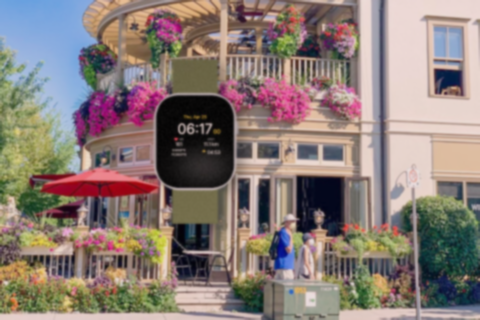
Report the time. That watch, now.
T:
6:17
